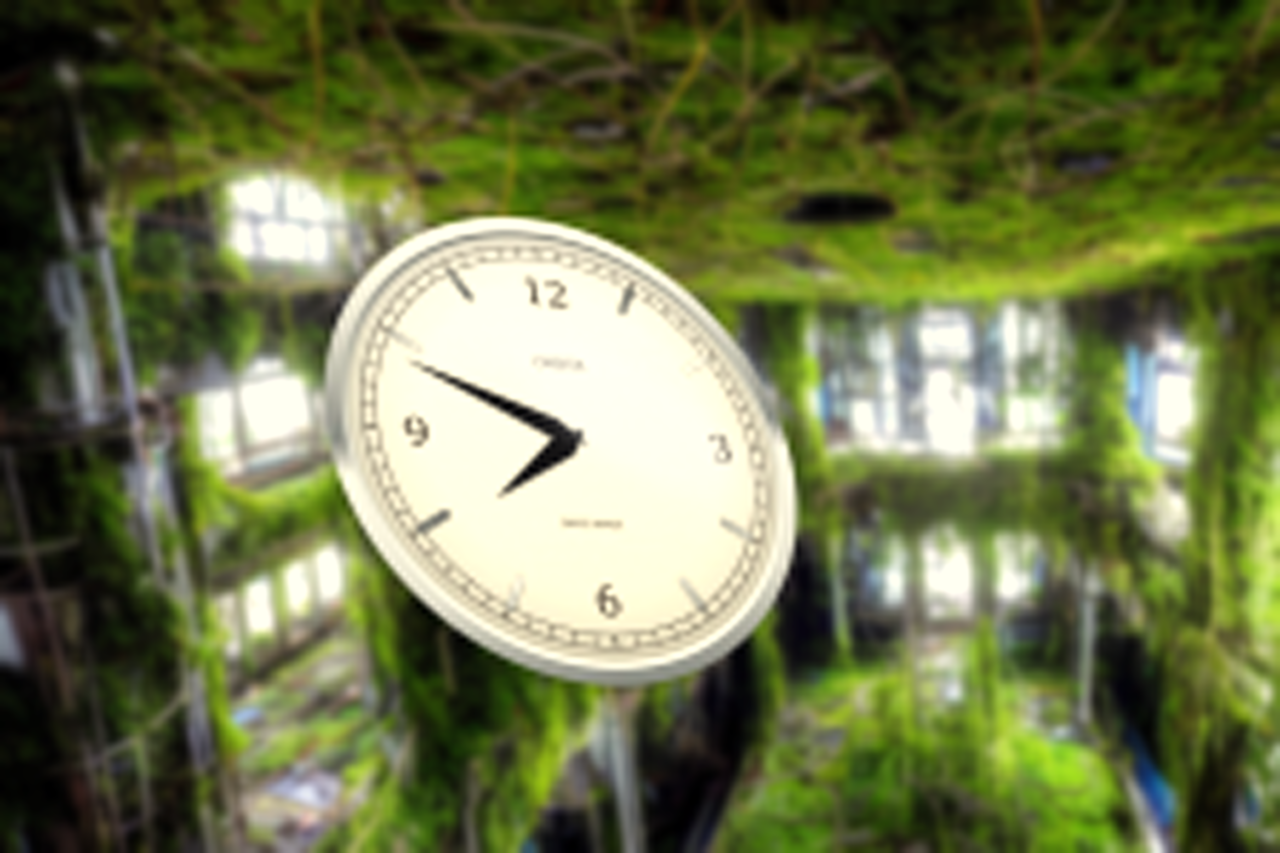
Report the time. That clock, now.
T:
7:49
